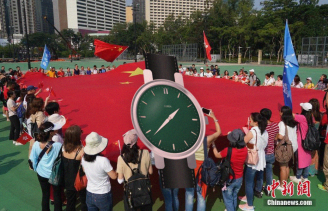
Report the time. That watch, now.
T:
1:38
